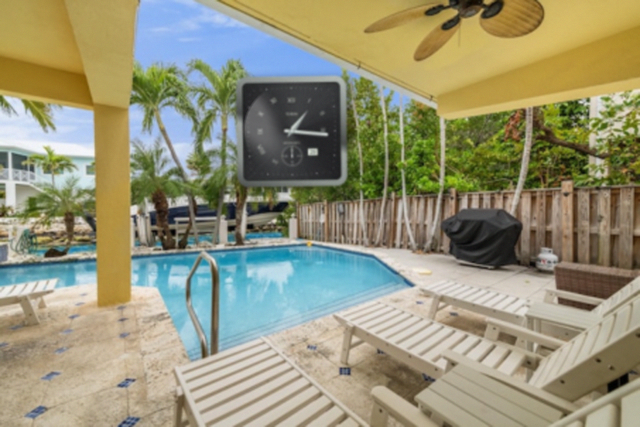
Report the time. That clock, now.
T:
1:16
